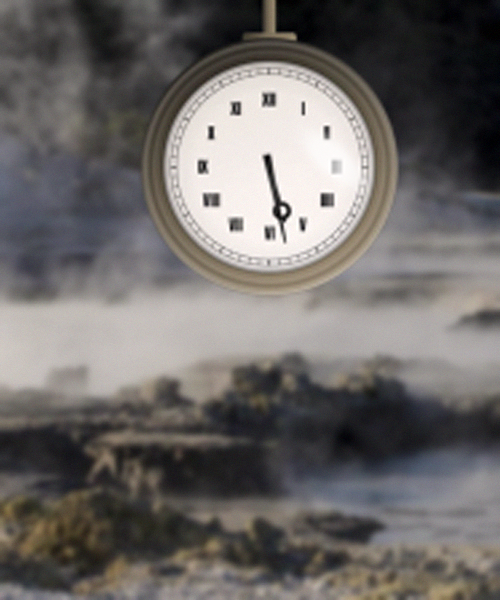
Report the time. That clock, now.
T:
5:28
